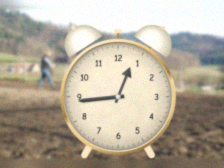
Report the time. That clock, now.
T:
12:44
